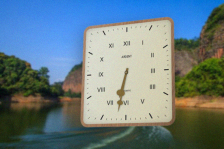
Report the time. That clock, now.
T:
6:32
